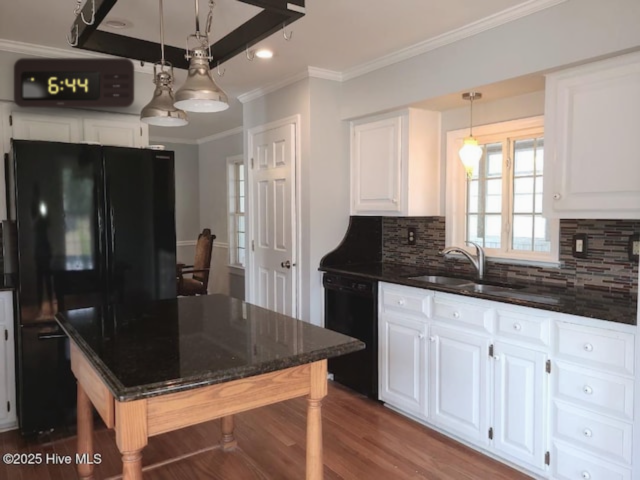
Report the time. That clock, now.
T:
6:44
